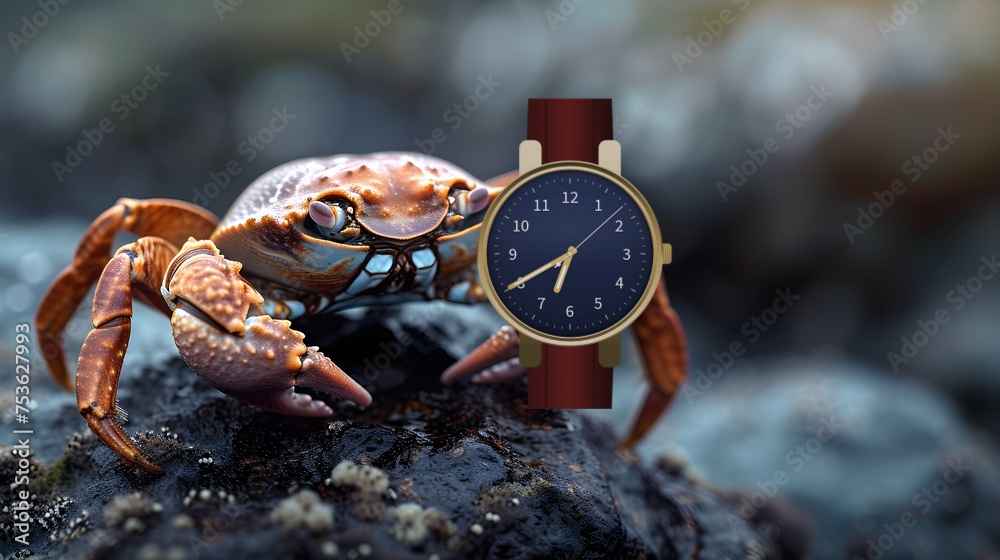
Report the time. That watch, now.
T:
6:40:08
